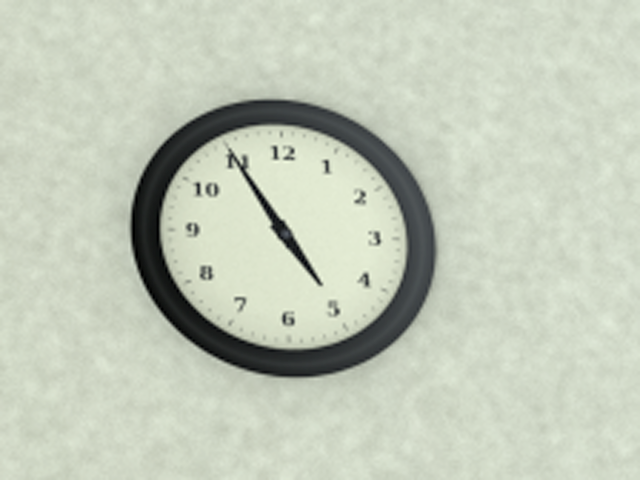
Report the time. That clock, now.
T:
4:55
